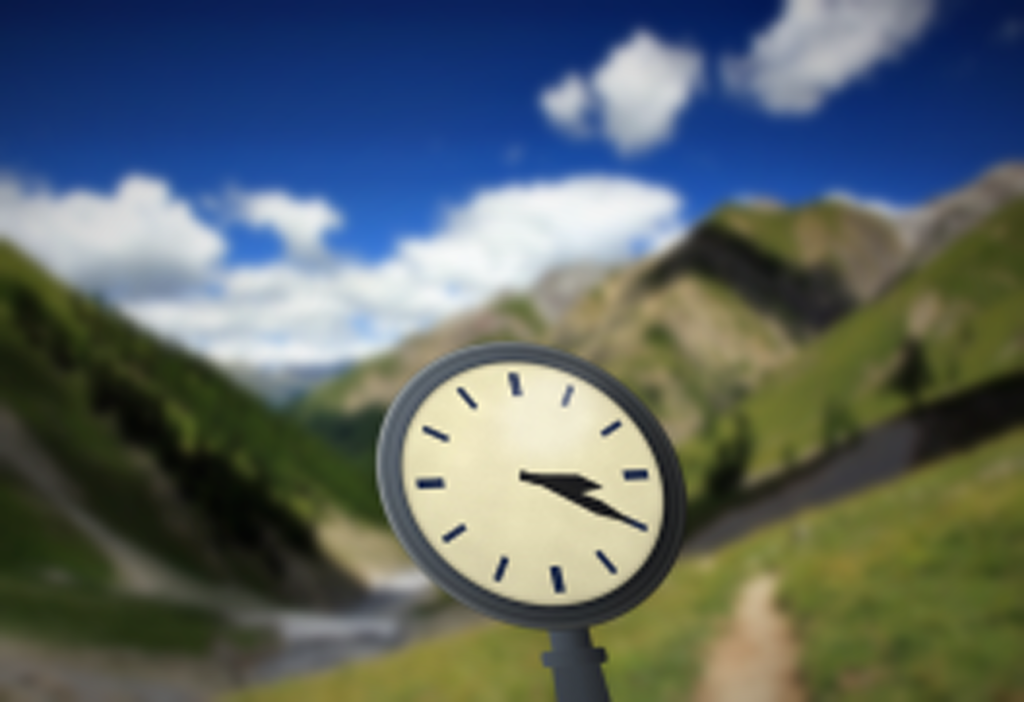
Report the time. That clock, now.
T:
3:20
